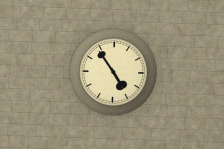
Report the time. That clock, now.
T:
4:54
